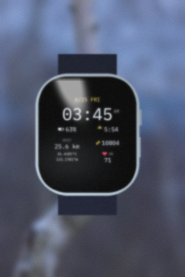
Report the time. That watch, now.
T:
3:45
